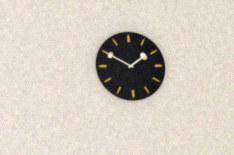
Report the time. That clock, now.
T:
1:50
